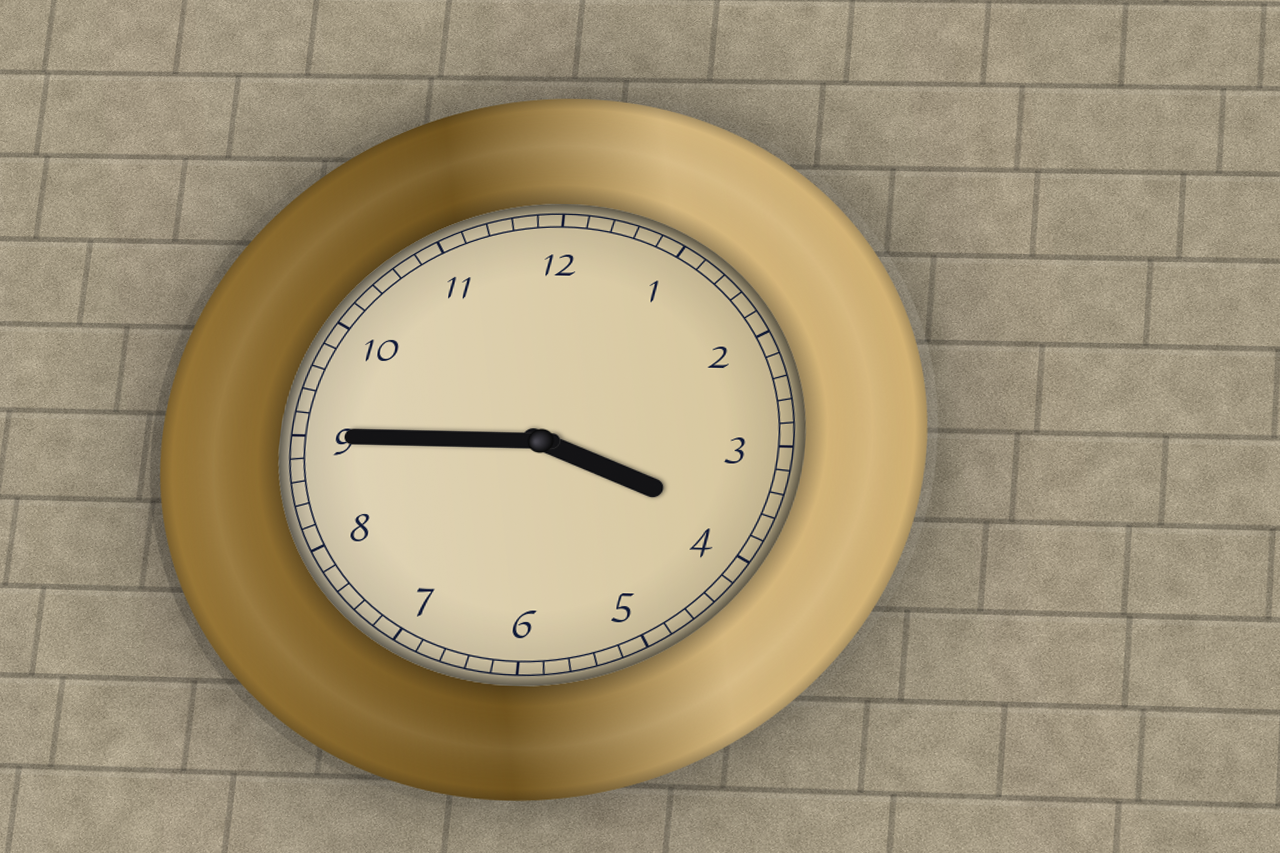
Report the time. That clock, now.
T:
3:45
